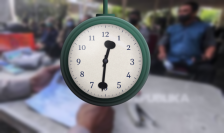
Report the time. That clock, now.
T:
12:31
